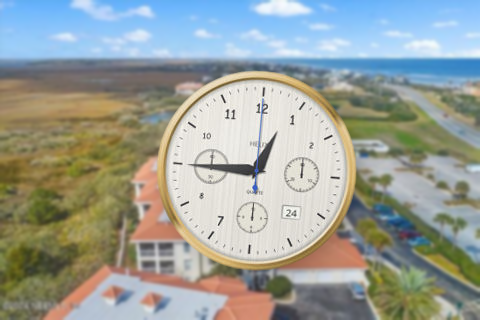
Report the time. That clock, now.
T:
12:45
